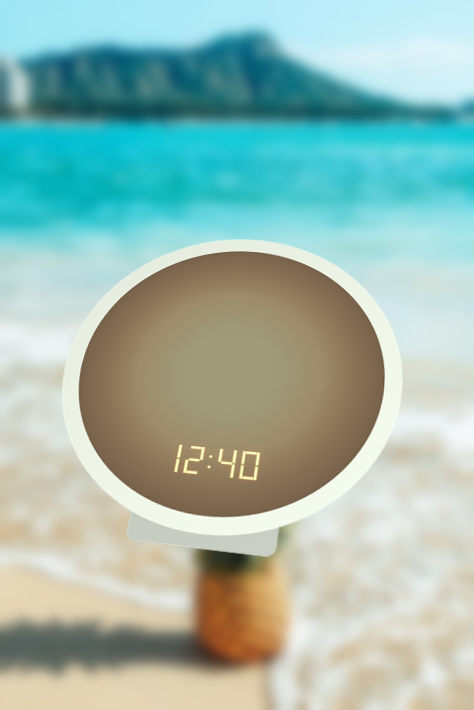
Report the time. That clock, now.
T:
12:40
